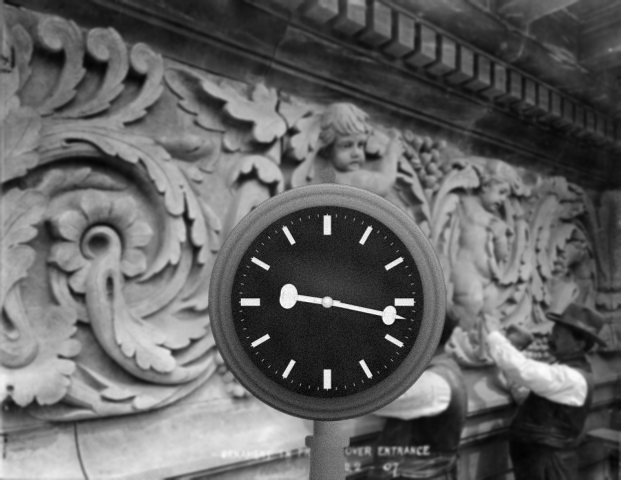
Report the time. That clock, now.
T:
9:17
